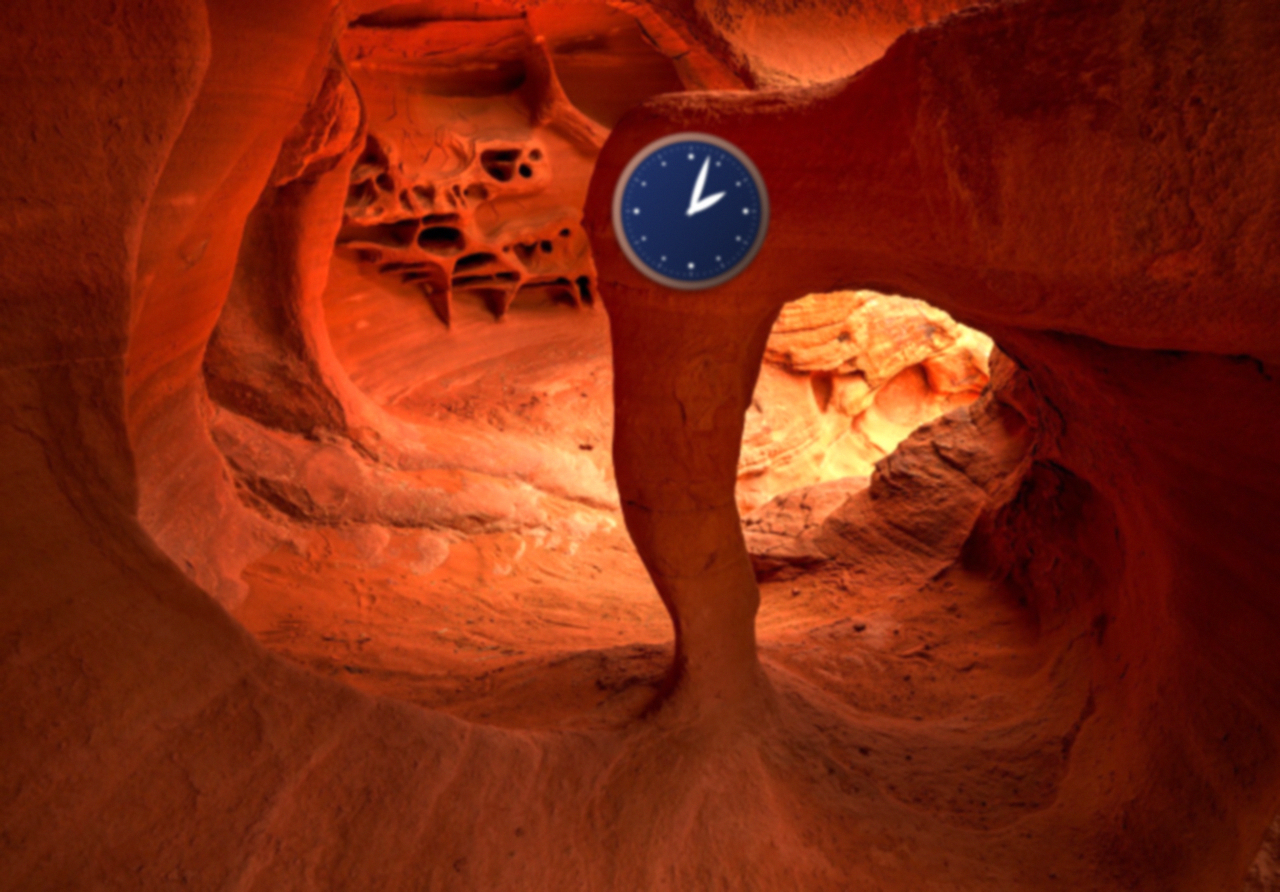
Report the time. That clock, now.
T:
2:03
